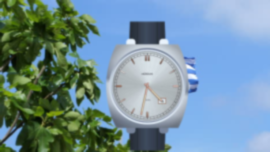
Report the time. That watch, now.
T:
4:32
